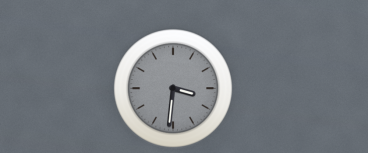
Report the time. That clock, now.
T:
3:31
